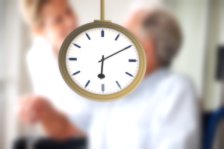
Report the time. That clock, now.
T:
6:10
